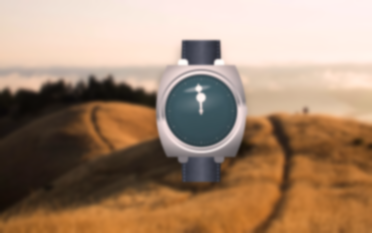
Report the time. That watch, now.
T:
11:59
